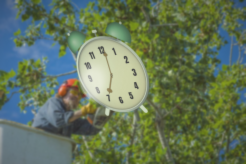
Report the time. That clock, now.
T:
7:01
